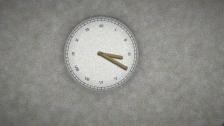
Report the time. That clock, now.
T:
3:20
